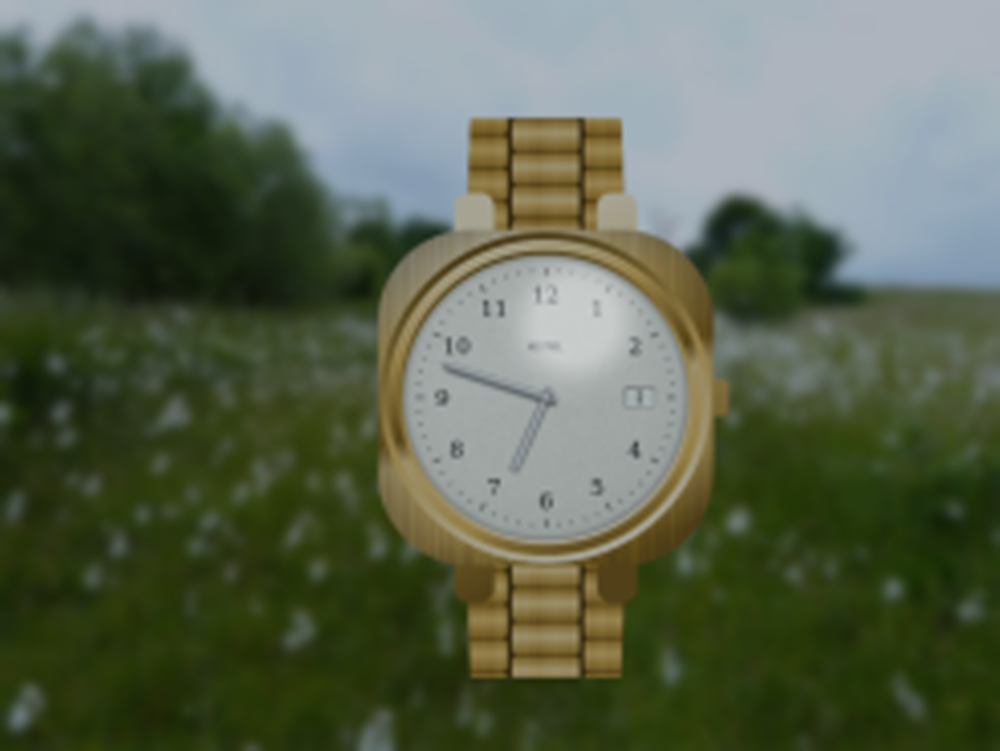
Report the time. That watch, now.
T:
6:48
